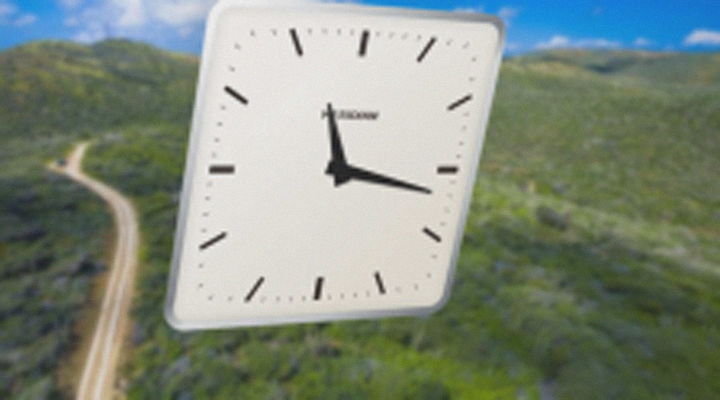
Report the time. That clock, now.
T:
11:17
